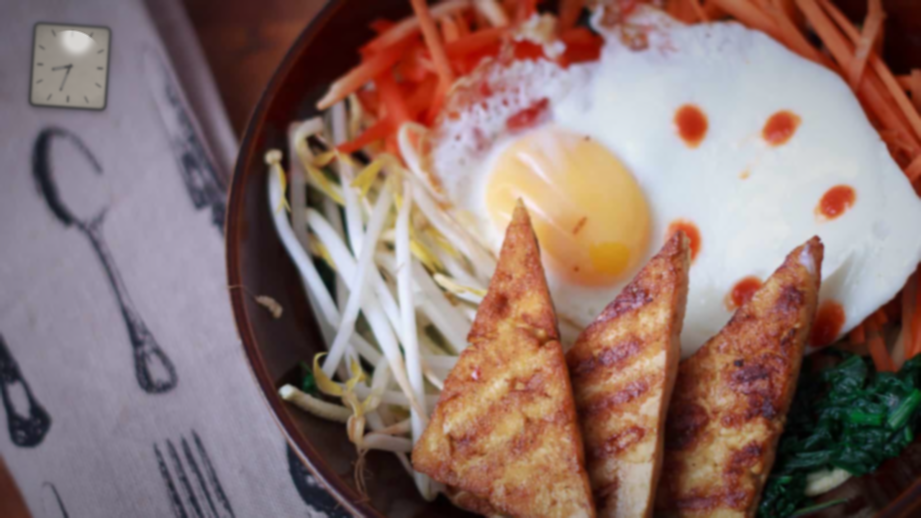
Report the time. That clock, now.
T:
8:33
